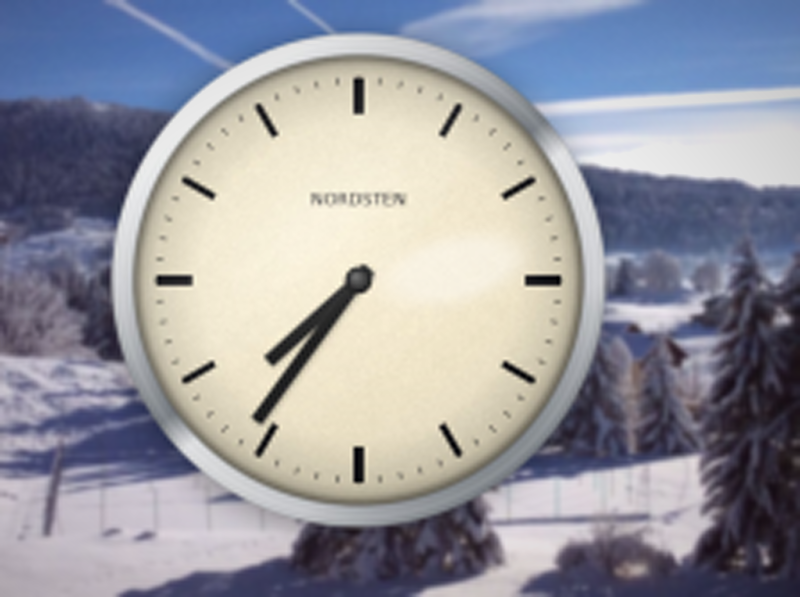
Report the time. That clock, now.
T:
7:36
